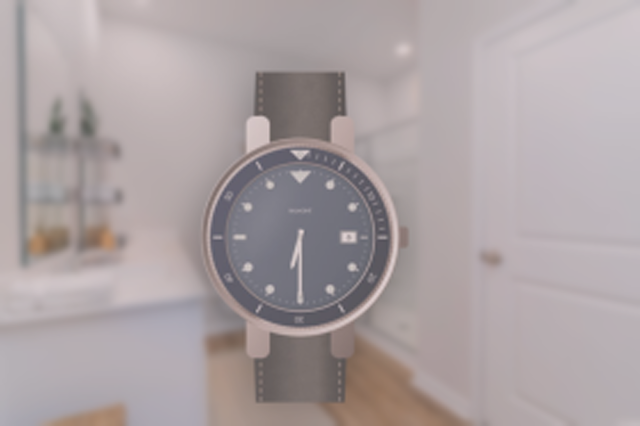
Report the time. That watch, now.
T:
6:30
